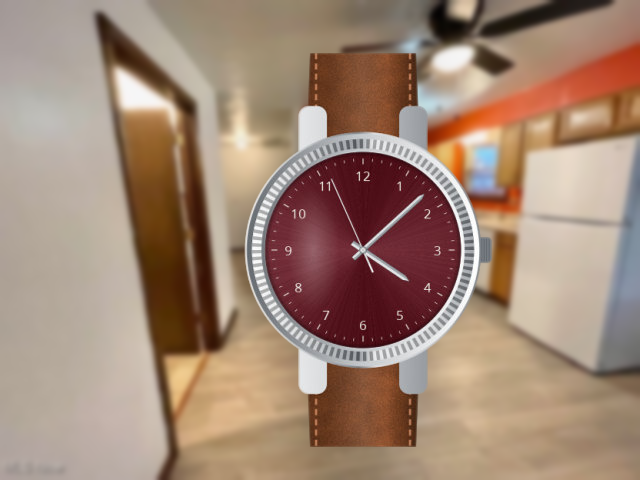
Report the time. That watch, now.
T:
4:07:56
